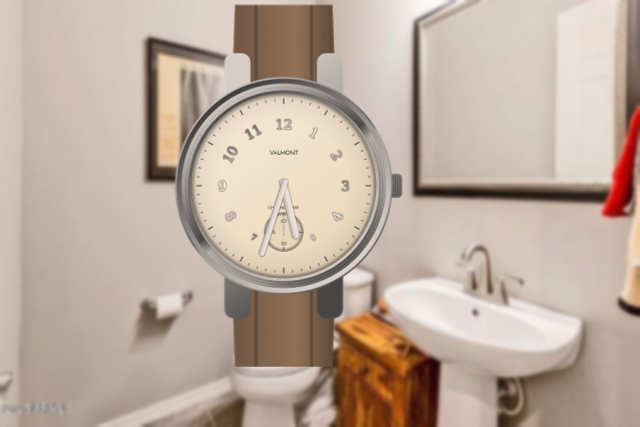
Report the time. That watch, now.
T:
5:33
